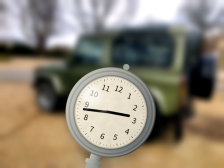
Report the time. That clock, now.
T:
2:43
